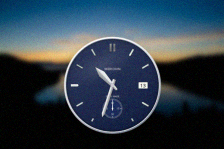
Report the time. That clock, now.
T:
10:33
